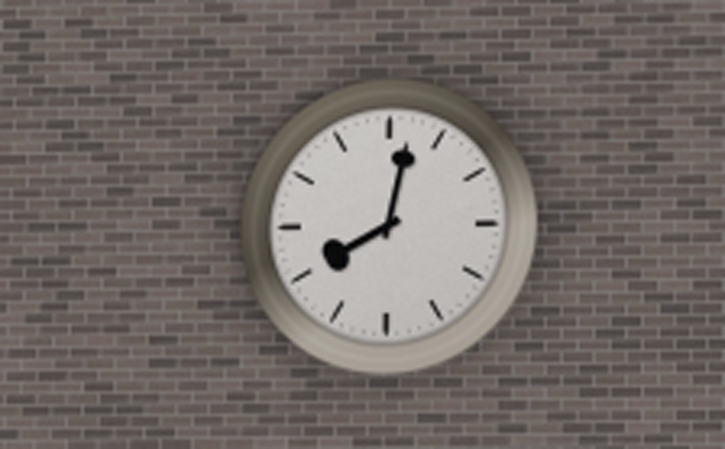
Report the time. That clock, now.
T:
8:02
